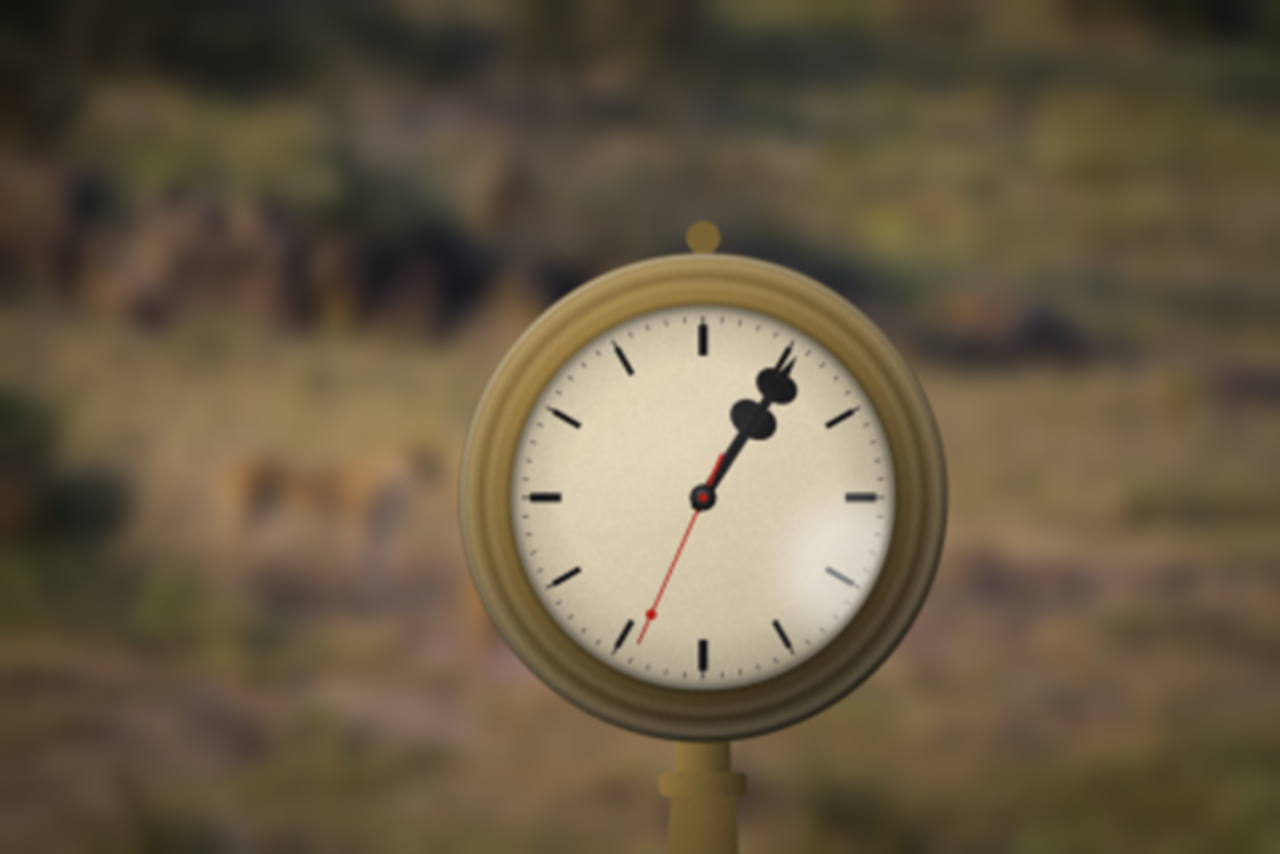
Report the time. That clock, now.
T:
1:05:34
